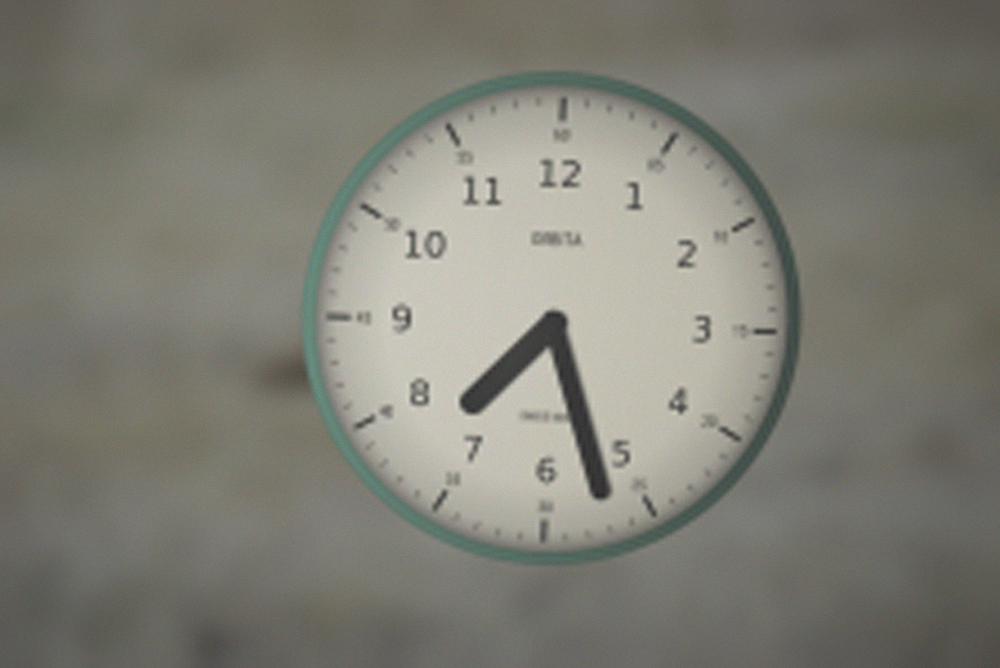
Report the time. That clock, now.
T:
7:27
